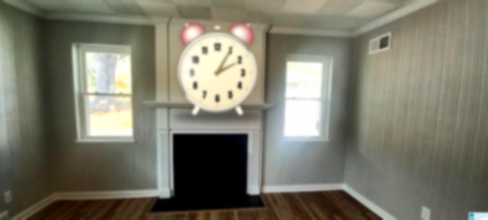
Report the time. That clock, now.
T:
2:05
